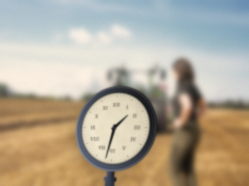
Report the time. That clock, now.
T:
1:32
